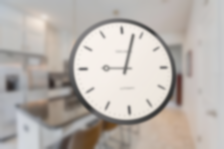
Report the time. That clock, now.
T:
9:03
